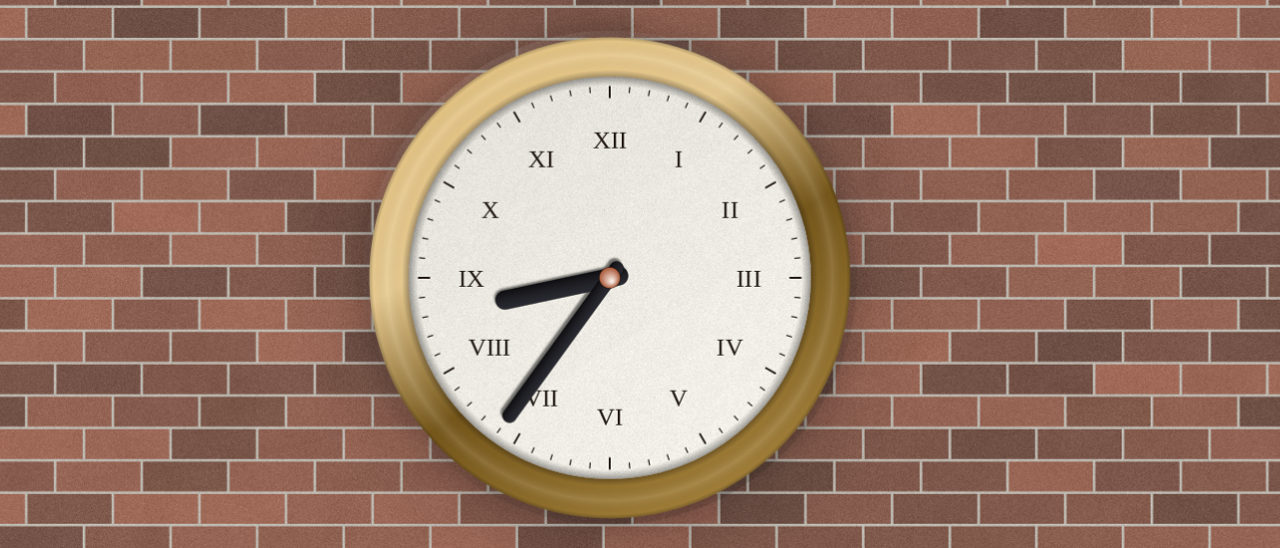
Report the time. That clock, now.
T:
8:36
